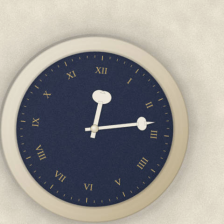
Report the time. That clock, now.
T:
12:13
